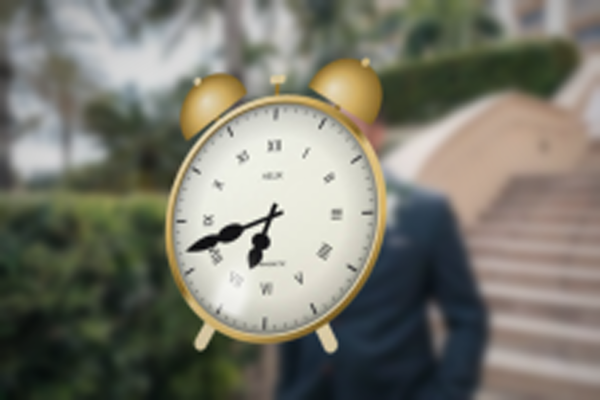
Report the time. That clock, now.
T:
6:42
